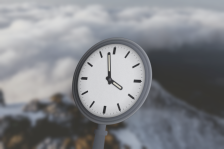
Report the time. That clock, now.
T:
3:58
